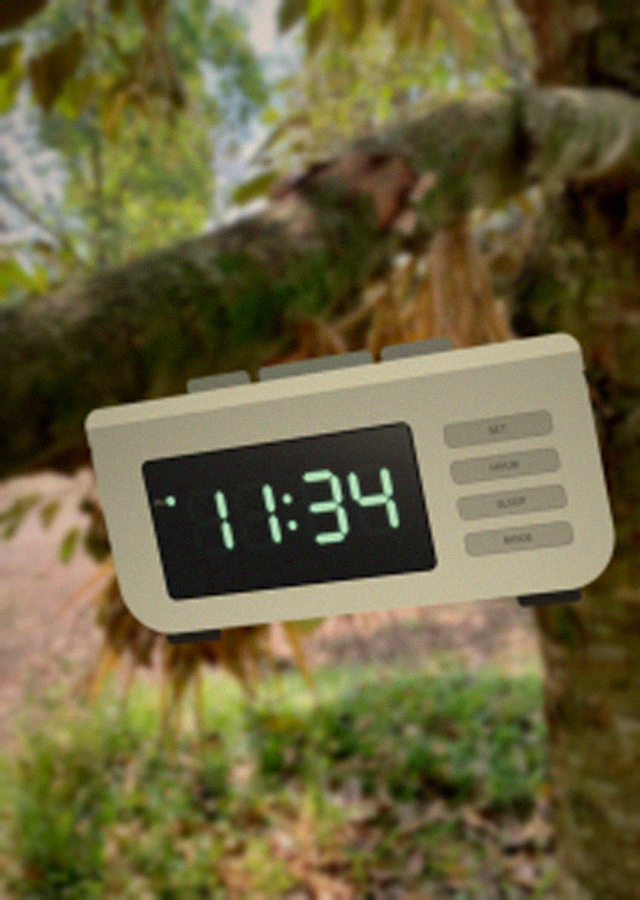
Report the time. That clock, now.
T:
11:34
